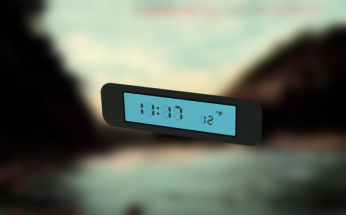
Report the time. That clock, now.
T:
11:17
